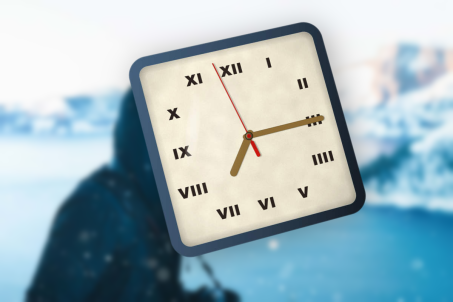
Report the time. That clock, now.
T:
7:14:58
